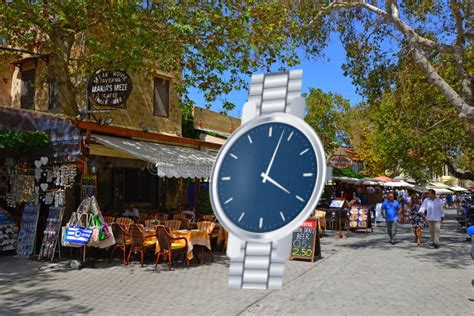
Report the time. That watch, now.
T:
4:03
